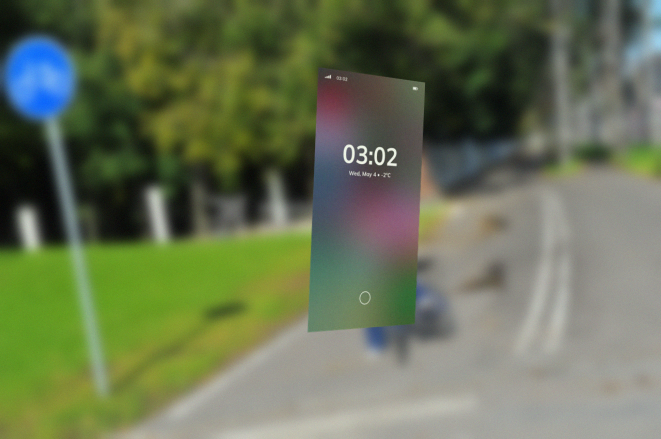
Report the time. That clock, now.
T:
3:02
